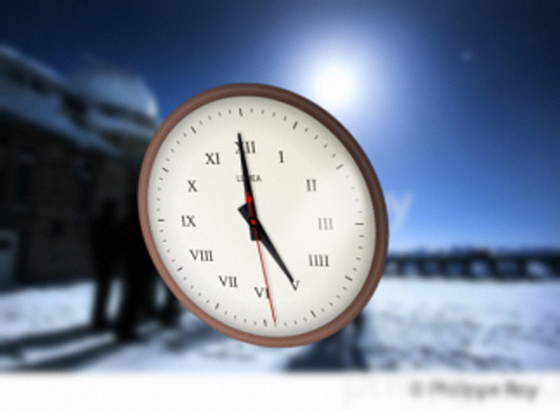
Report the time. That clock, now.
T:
4:59:29
